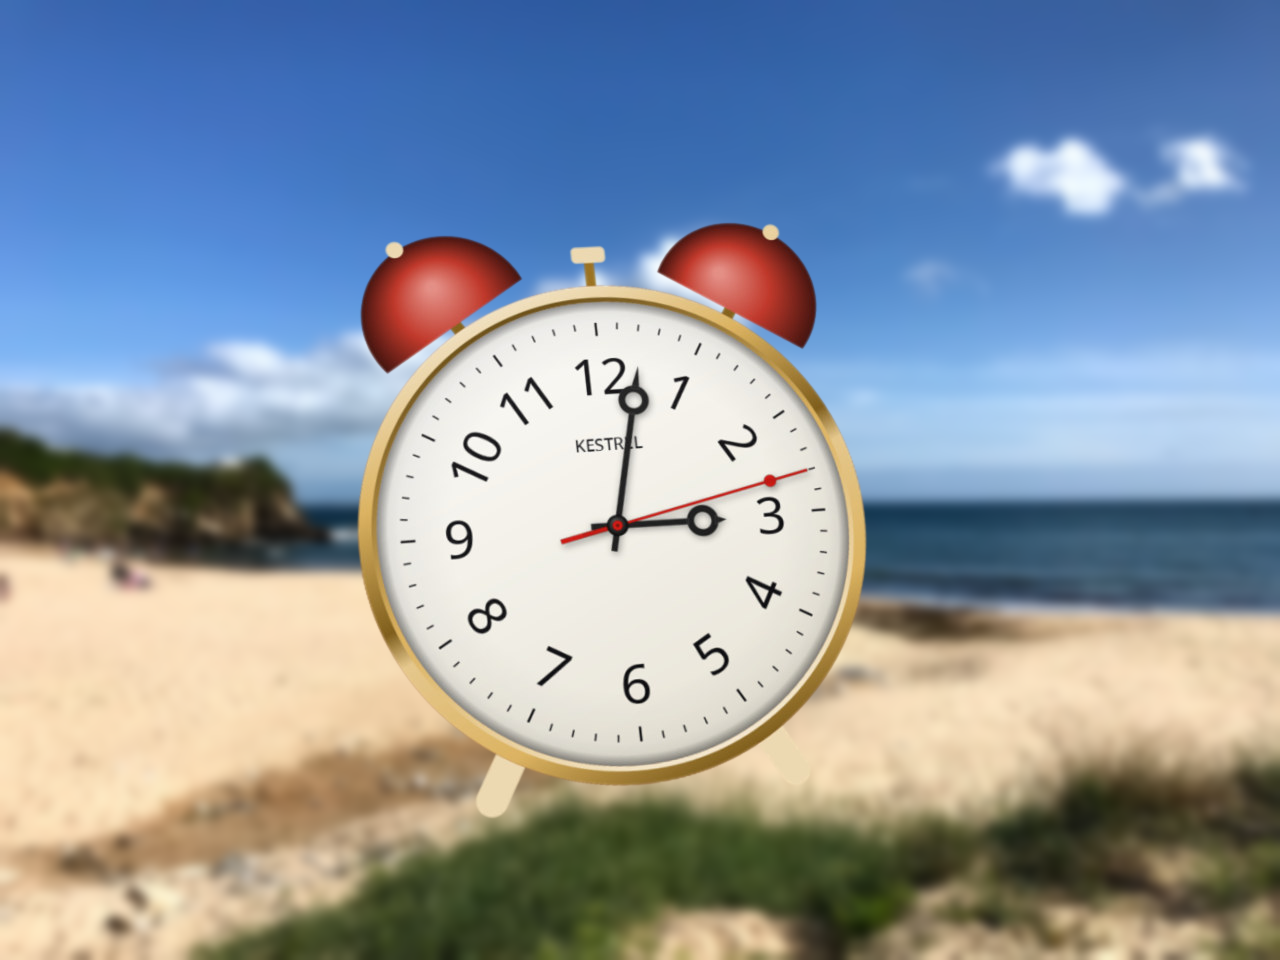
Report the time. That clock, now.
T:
3:02:13
